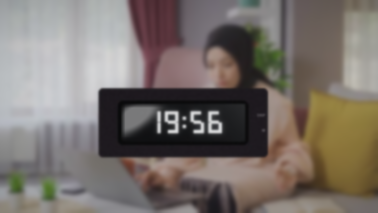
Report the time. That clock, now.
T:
19:56
